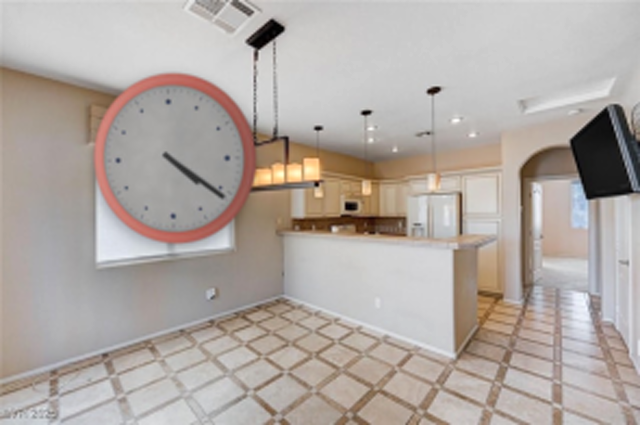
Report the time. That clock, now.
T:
4:21
